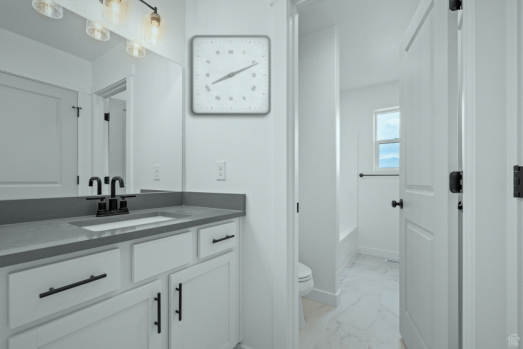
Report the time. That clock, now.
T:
8:11
